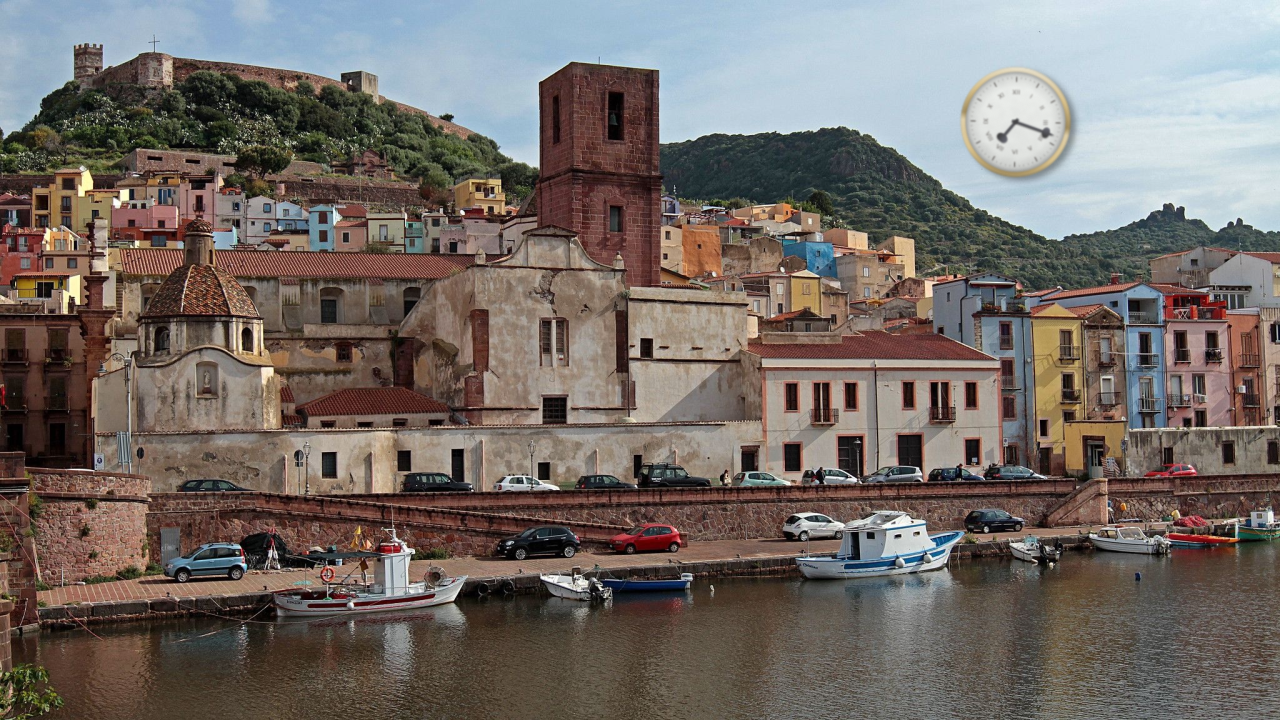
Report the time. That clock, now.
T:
7:18
